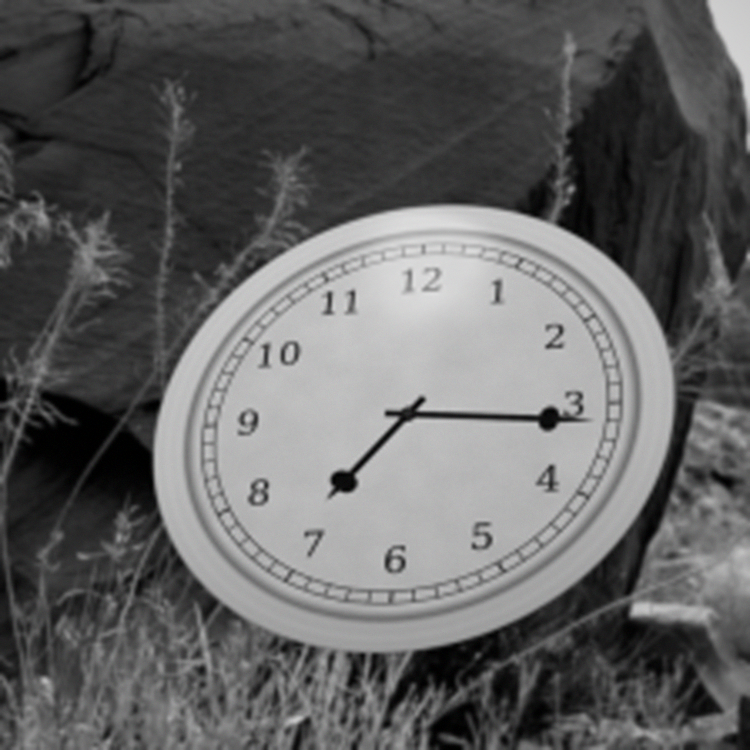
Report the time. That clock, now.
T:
7:16
